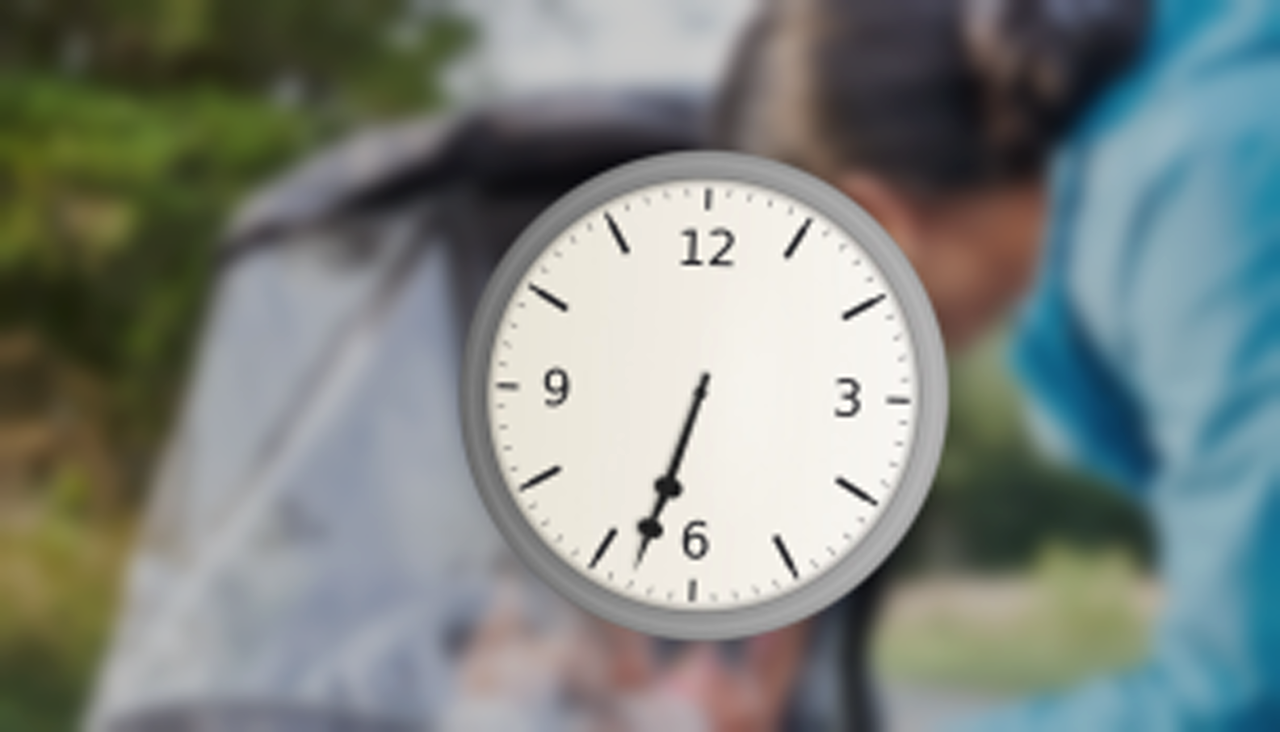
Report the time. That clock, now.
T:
6:33
